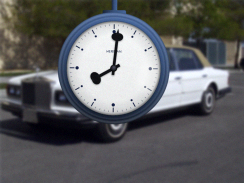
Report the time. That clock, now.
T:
8:01
